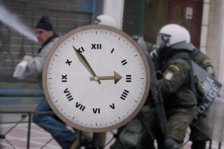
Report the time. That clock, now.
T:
2:54
